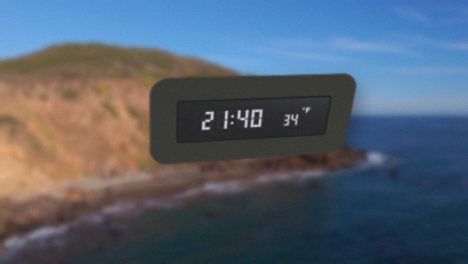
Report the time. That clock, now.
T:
21:40
